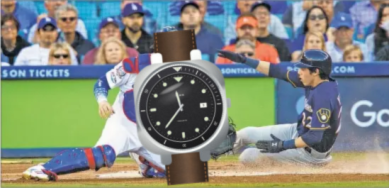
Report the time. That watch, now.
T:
11:37
